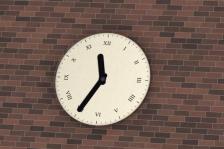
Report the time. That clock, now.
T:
11:35
